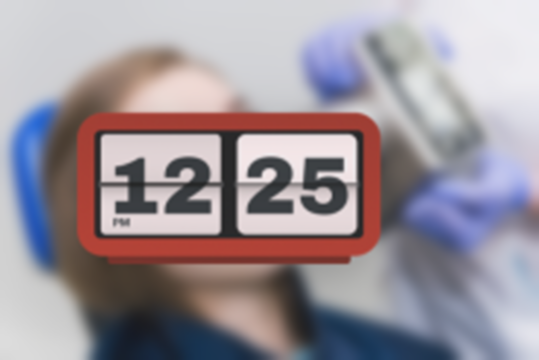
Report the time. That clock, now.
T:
12:25
